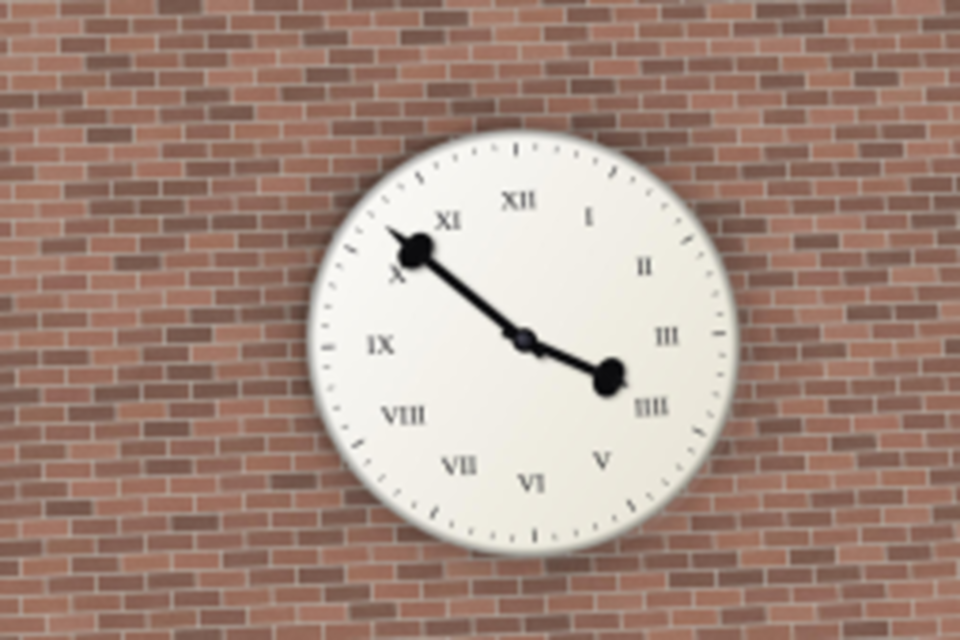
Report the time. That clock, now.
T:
3:52
